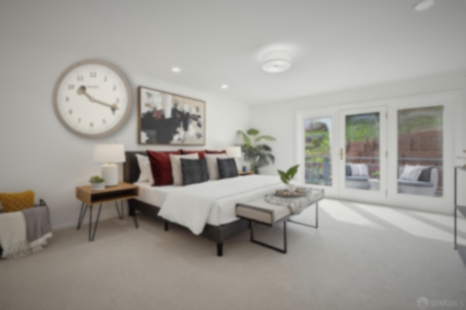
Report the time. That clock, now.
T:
10:18
